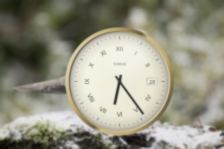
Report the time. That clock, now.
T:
6:24
